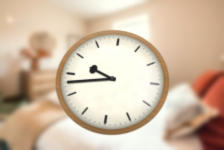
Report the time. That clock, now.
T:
9:43
